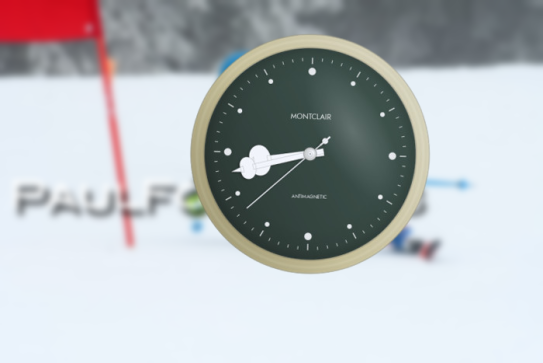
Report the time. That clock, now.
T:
8:42:38
